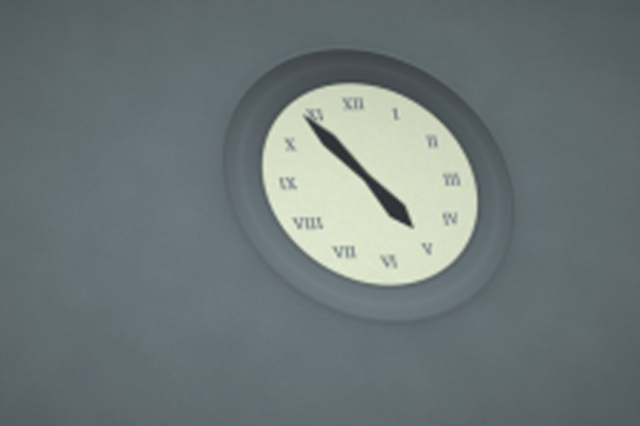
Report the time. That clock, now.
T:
4:54
